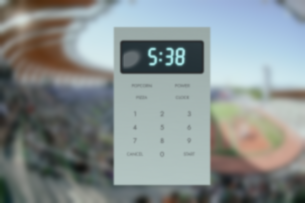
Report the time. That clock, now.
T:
5:38
